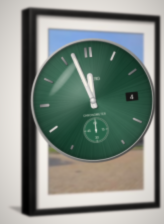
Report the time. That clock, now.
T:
11:57
